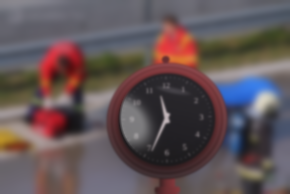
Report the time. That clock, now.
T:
11:34
